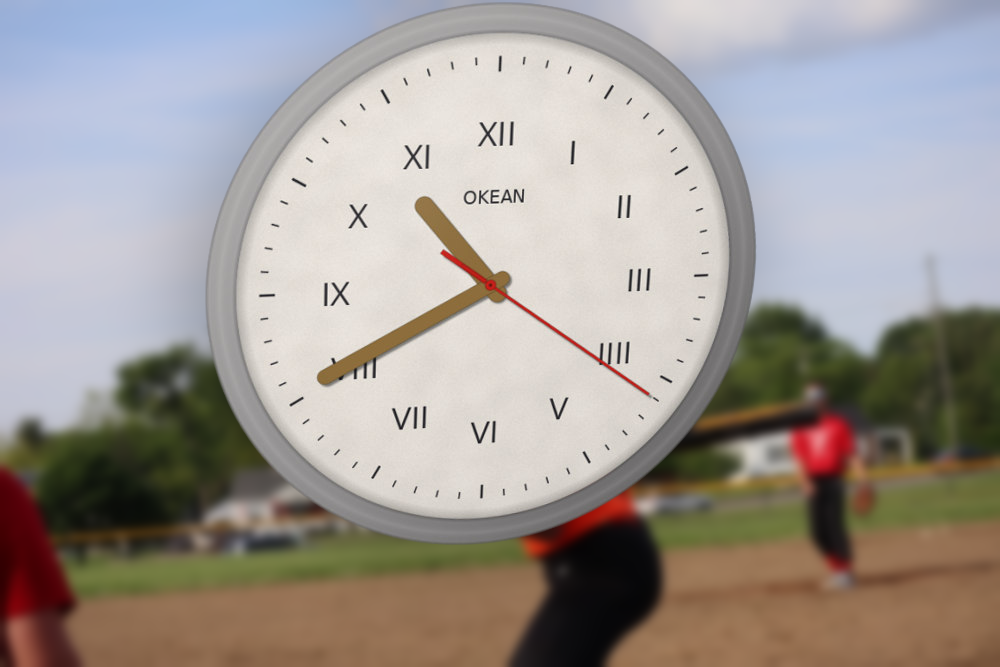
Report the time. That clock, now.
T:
10:40:21
